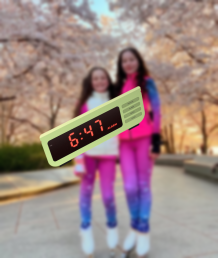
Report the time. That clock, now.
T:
6:47
